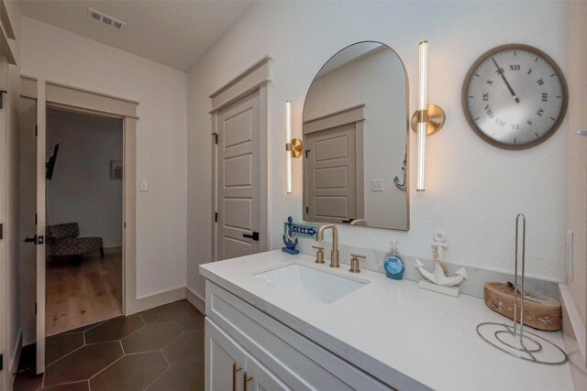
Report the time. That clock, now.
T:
10:55
